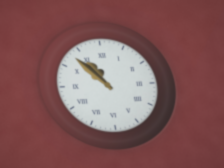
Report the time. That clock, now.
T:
10:53
